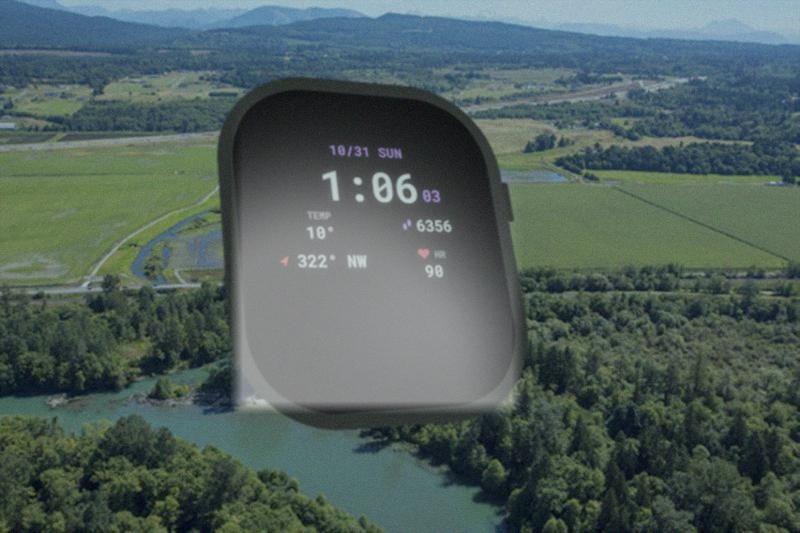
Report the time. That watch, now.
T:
1:06:03
